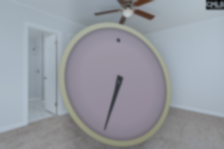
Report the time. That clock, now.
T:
6:33
